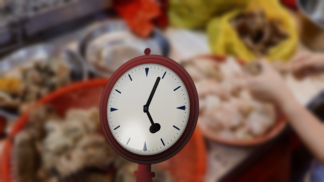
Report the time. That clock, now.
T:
5:04
